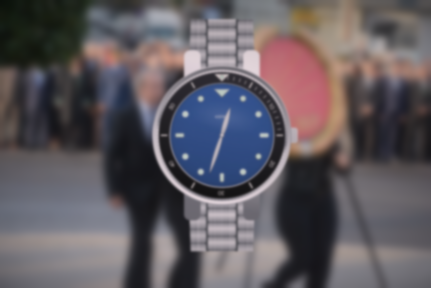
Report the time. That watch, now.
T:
12:33
